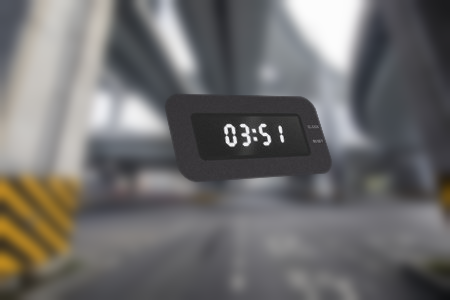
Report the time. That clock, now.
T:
3:51
